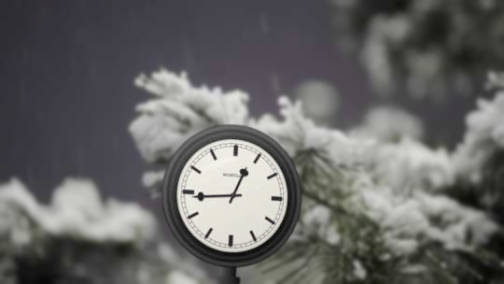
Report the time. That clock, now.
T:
12:44
